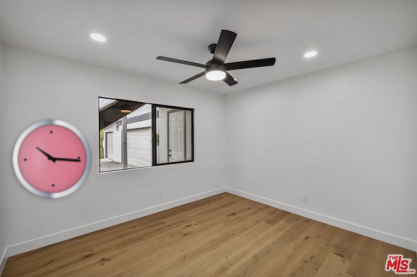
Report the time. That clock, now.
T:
10:16
